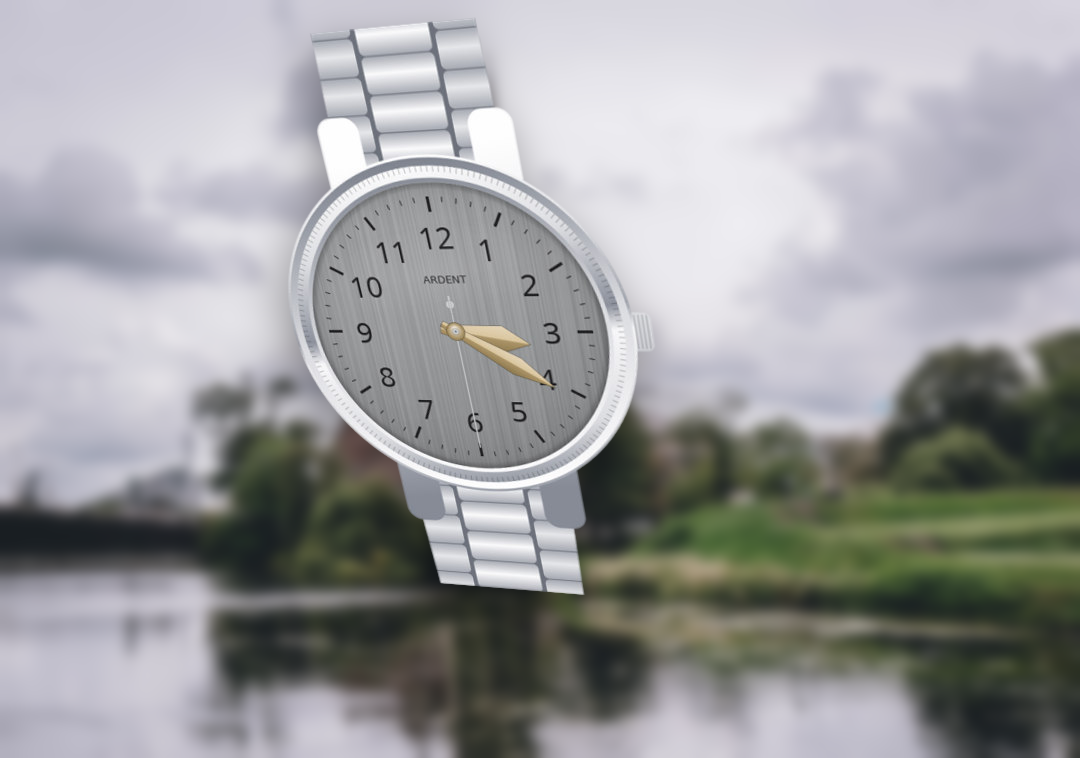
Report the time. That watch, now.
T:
3:20:30
